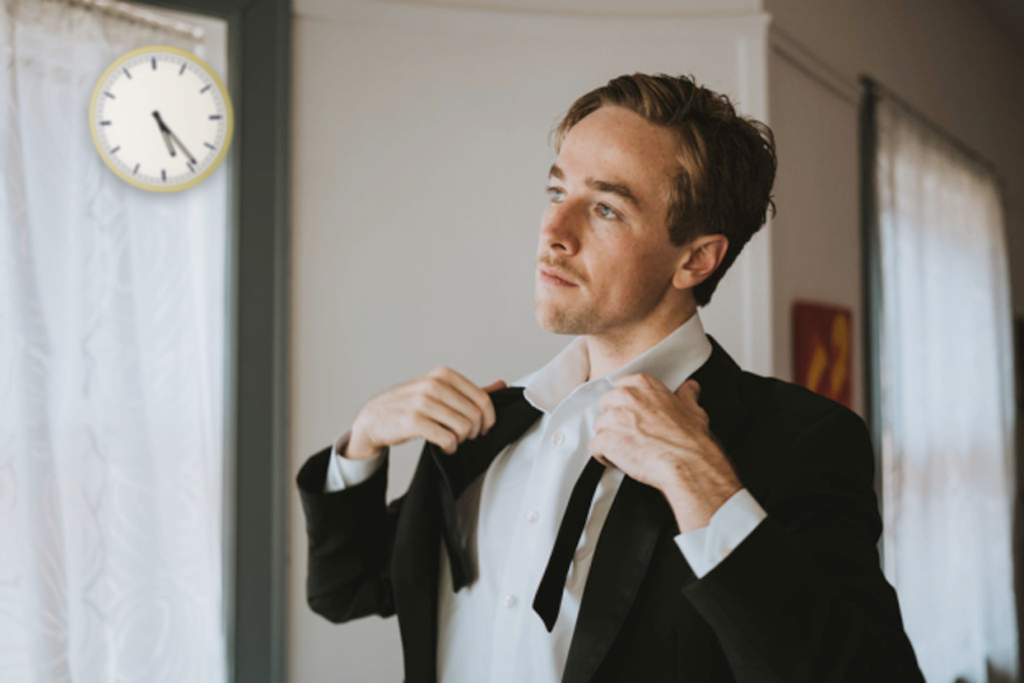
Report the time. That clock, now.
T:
5:24
